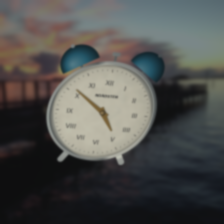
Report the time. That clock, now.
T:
4:51
